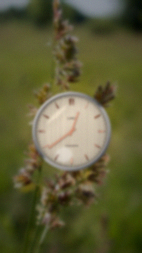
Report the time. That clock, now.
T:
12:39
